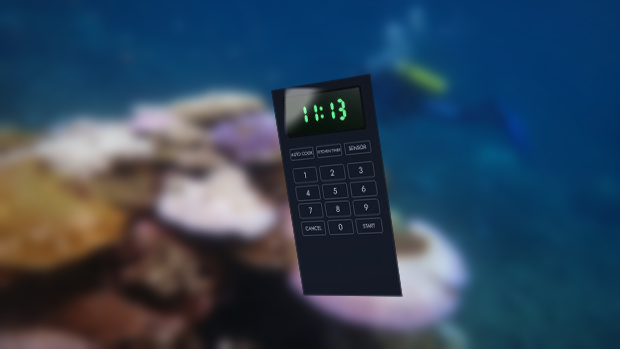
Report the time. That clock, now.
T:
11:13
